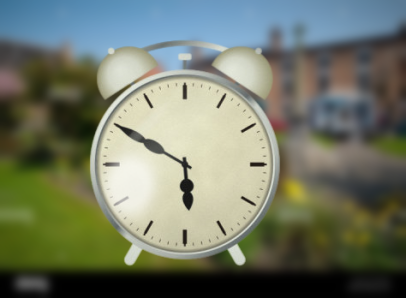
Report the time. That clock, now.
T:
5:50
